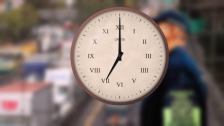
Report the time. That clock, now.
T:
7:00
